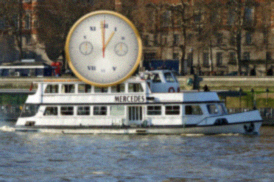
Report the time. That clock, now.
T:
12:59
